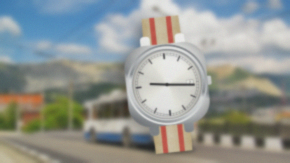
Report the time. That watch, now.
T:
9:16
